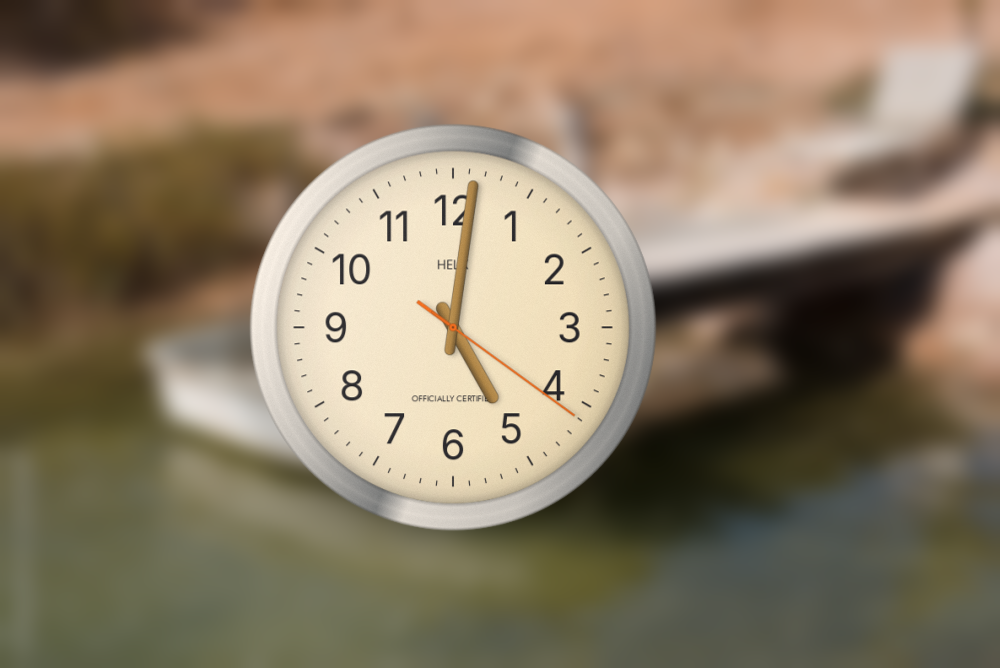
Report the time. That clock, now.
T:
5:01:21
